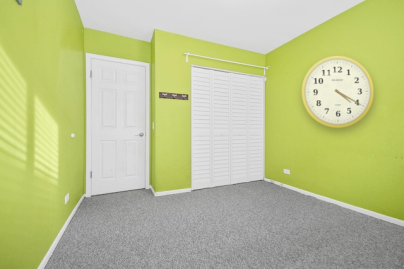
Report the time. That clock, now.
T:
4:20
